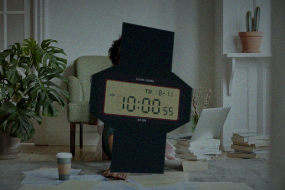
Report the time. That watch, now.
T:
10:00:55
